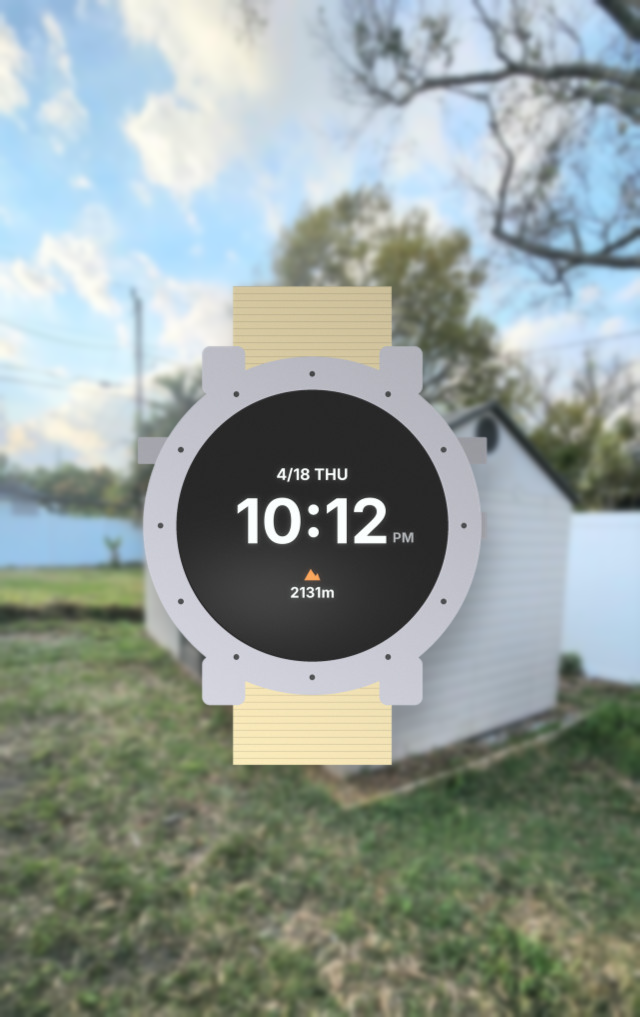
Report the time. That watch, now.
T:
10:12
